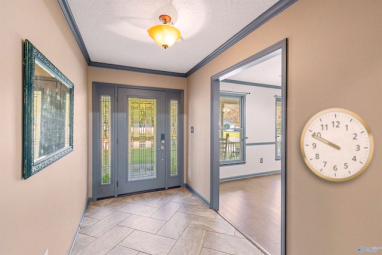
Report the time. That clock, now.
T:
9:49
